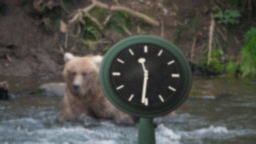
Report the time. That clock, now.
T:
11:31
